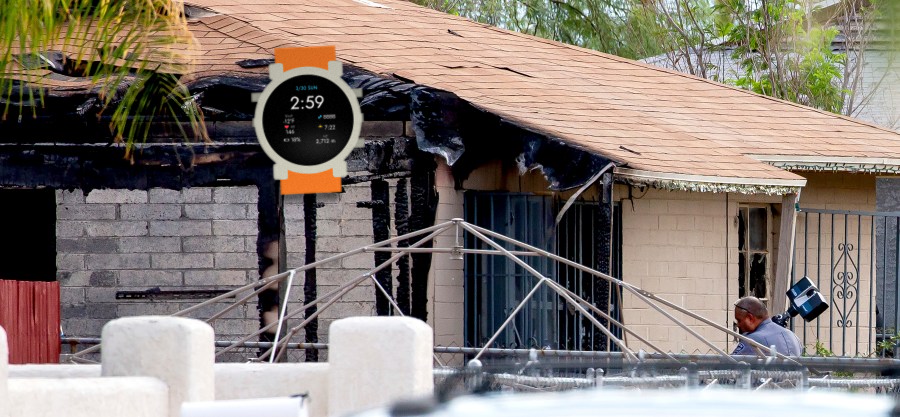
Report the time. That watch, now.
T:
2:59
